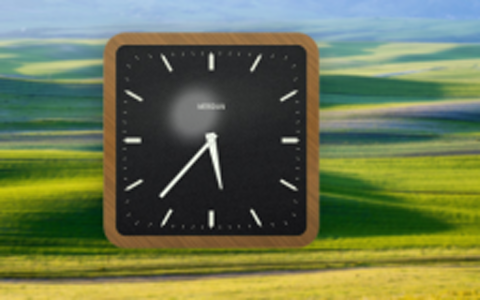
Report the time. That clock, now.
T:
5:37
